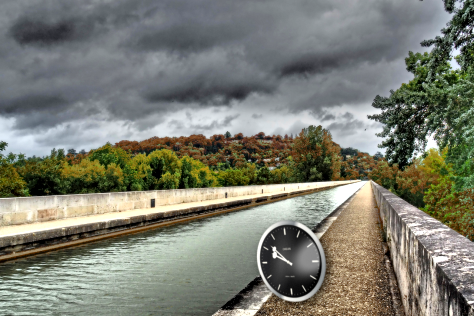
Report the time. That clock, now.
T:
9:52
